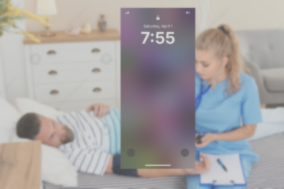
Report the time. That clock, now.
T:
7:55
